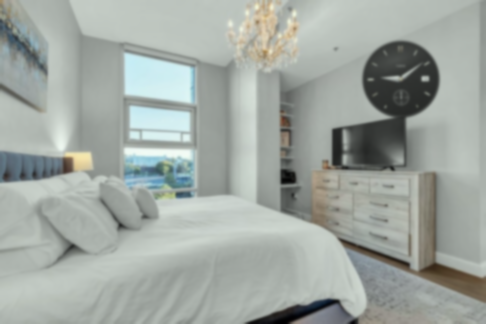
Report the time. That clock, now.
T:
9:09
